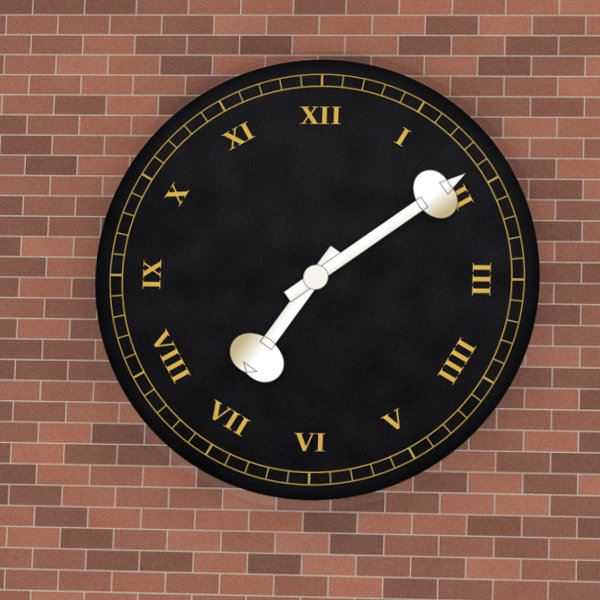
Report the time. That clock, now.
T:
7:09
